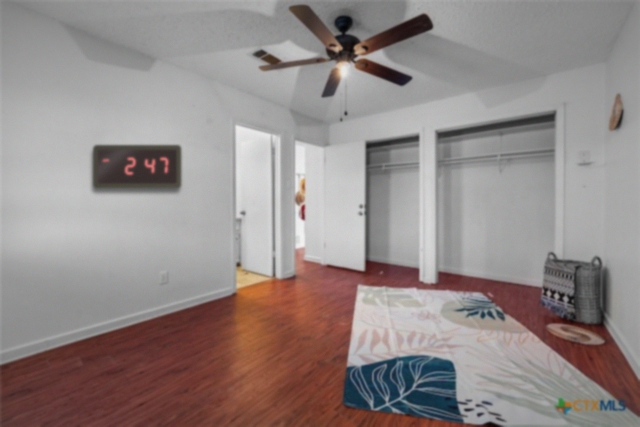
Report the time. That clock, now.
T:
2:47
